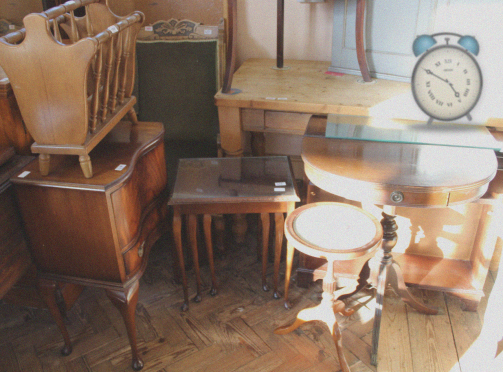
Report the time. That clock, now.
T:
4:50
